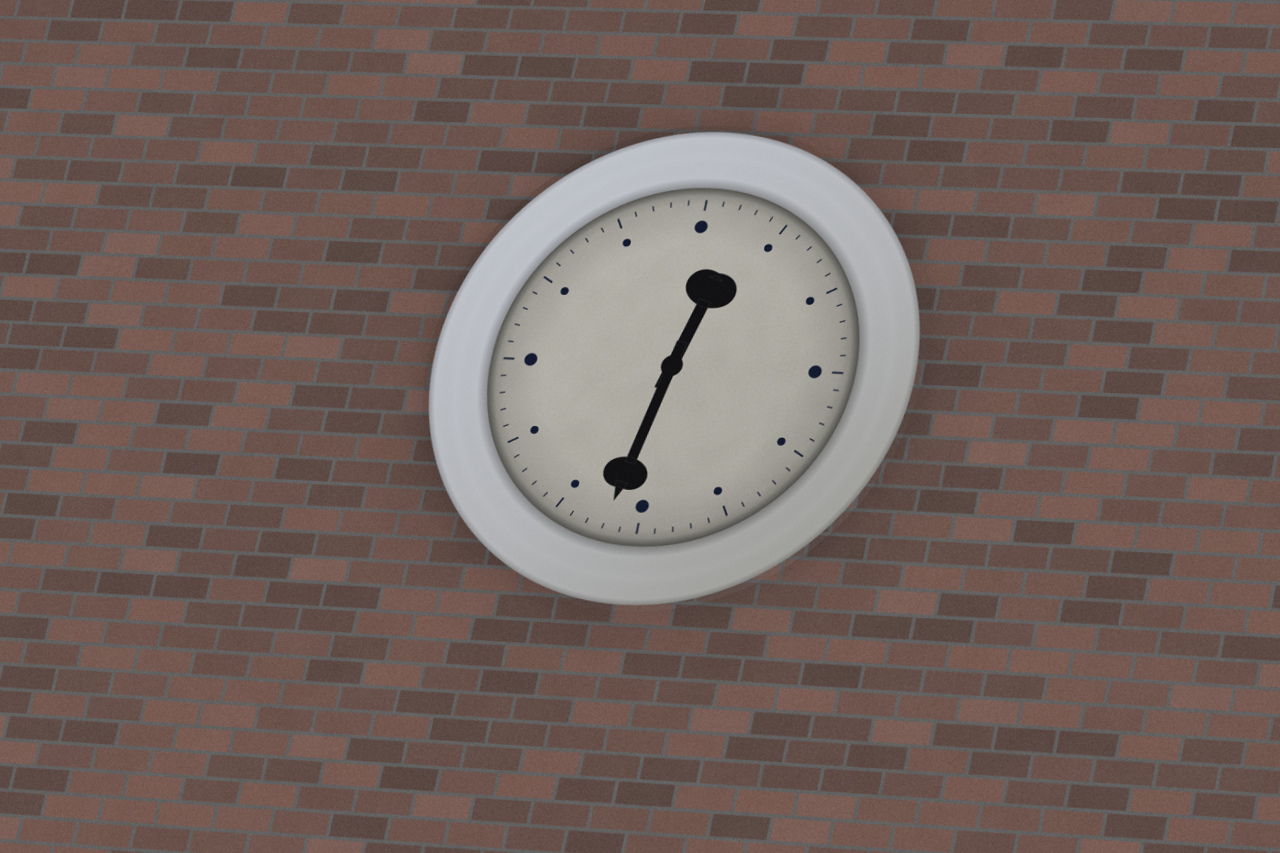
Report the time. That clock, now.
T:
12:32
